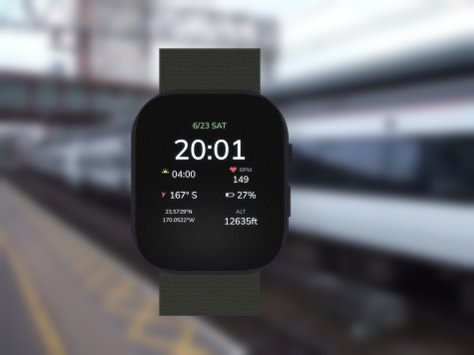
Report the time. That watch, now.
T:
20:01
